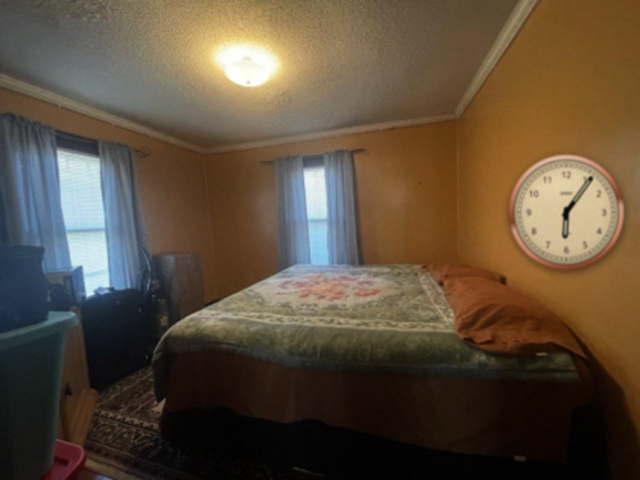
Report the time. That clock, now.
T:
6:06
